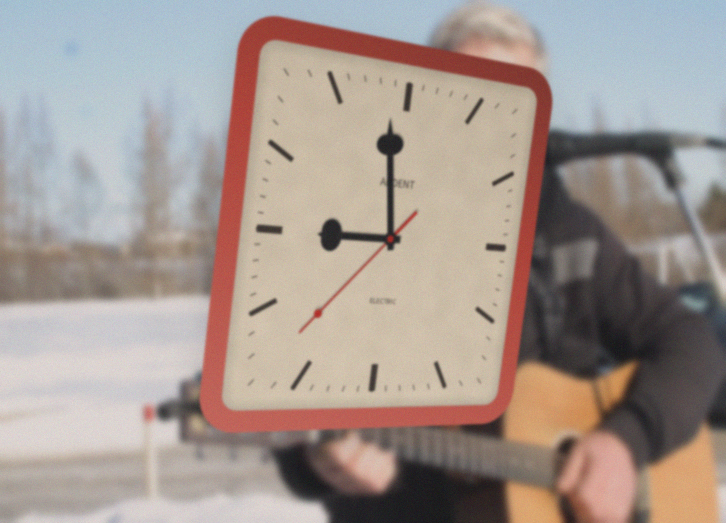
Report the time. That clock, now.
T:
8:58:37
